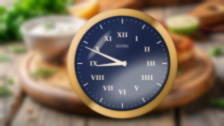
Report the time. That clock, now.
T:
8:49
